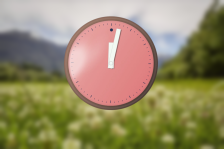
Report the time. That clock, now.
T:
12:02
